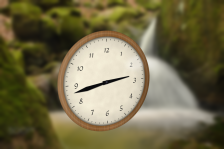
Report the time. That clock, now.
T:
2:43
